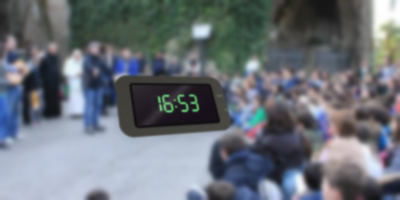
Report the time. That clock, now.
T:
16:53
